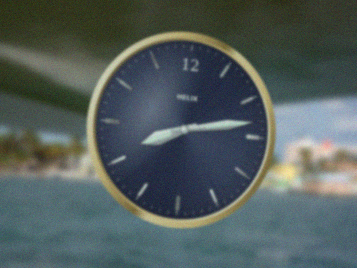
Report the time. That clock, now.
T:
8:13
